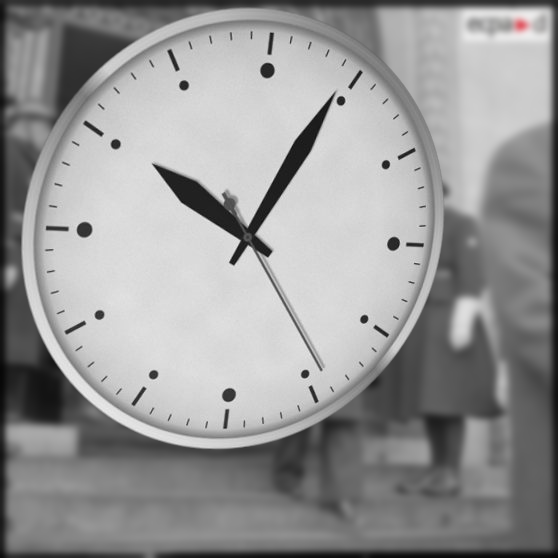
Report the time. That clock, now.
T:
10:04:24
